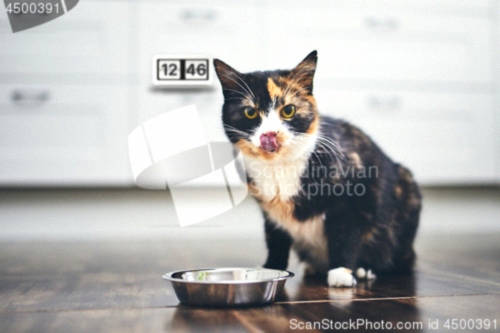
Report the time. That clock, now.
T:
12:46
